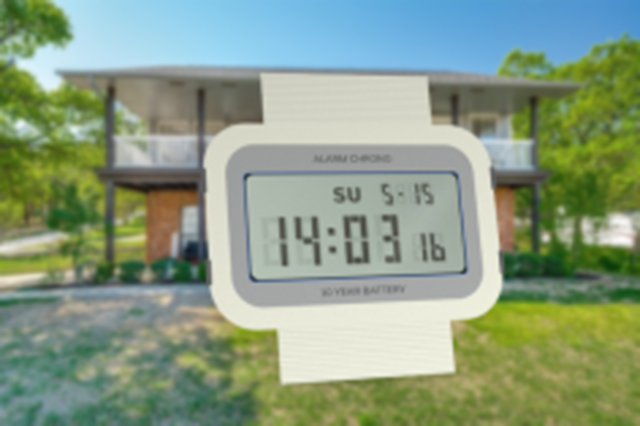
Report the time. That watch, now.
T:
14:03:16
